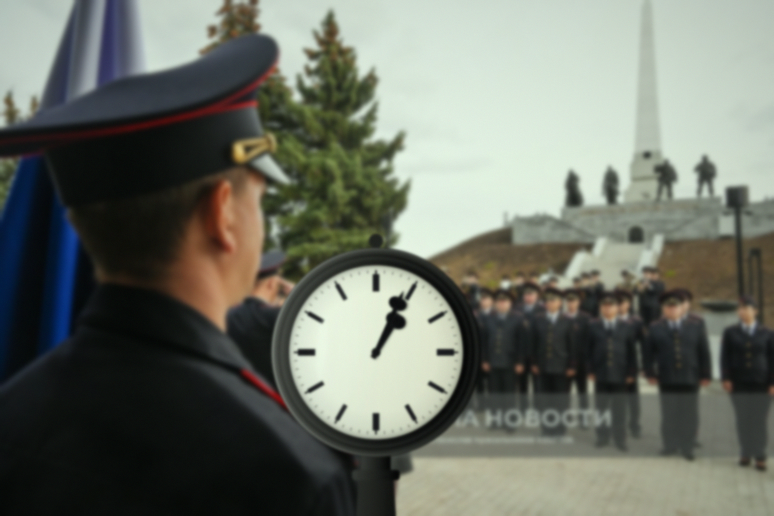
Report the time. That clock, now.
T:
1:04
